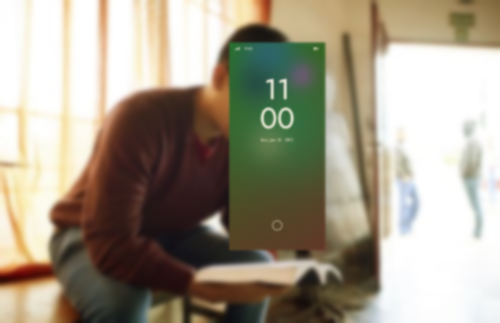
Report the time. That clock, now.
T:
11:00
